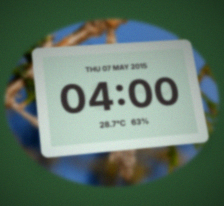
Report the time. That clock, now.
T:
4:00
